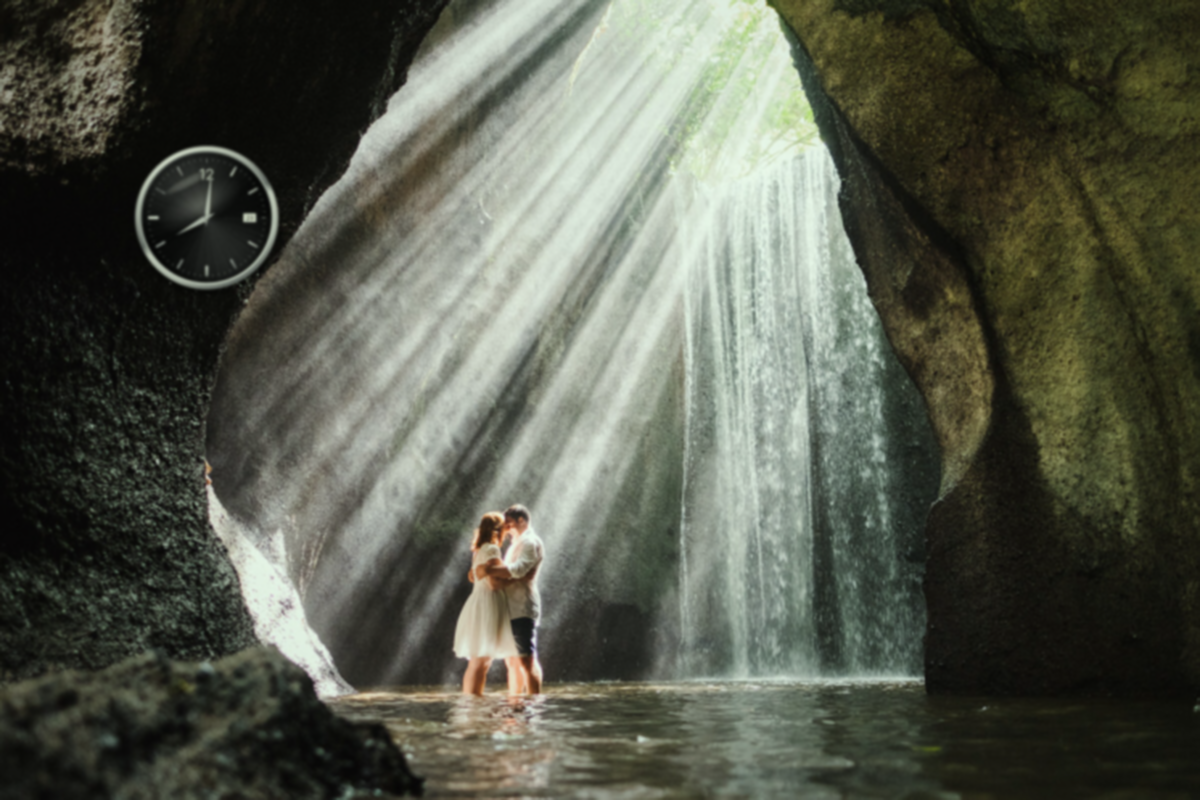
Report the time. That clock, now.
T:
8:01
